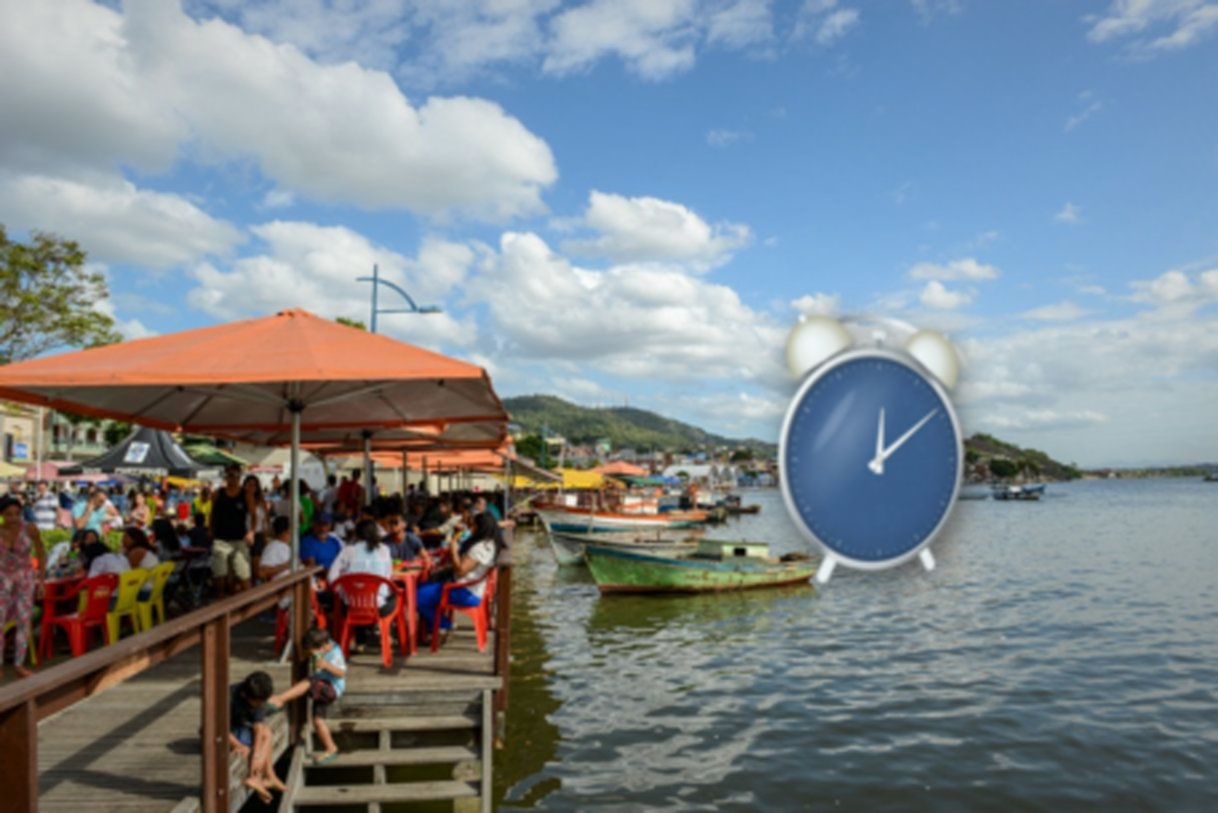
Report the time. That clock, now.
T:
12:09
